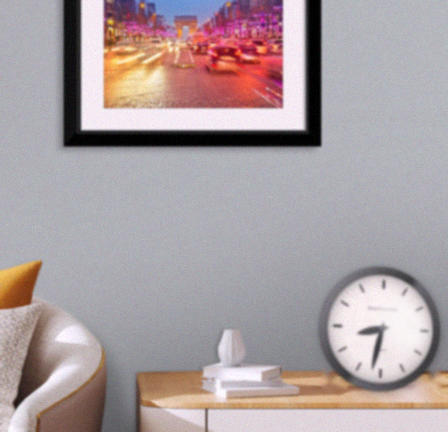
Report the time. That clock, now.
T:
8:32
